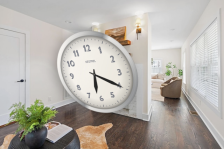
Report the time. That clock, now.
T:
6:20
